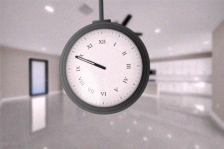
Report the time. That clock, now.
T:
9:49
